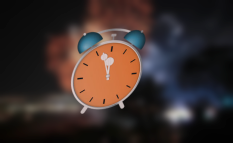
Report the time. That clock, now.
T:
11:57
